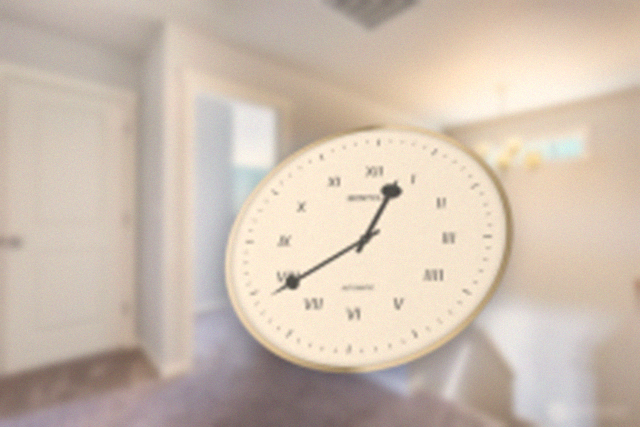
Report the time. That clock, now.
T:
12:39
